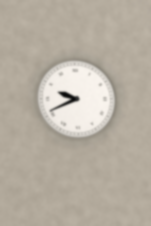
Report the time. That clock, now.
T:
9:41
